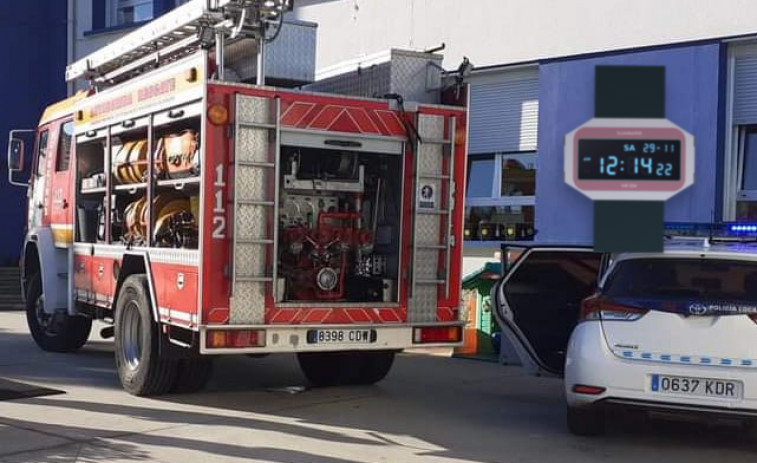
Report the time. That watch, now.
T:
12:14:22
